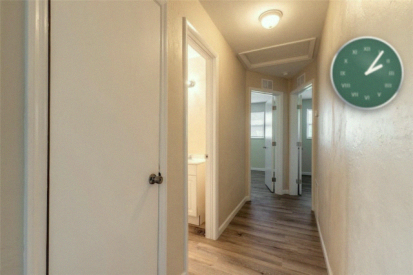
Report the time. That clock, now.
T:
2:06
